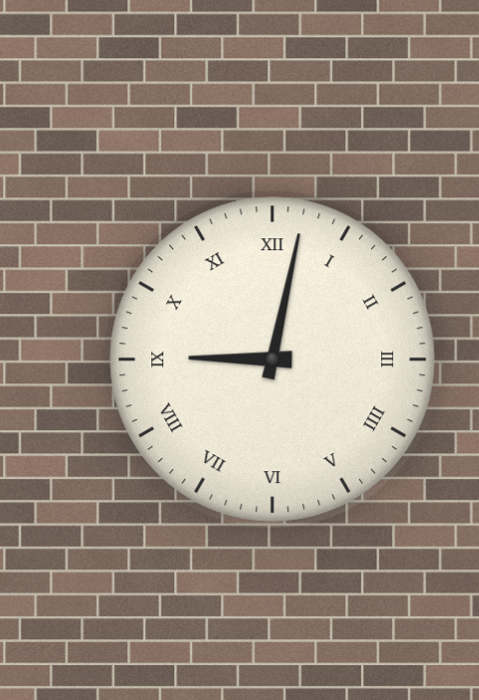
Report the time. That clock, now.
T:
9:02
